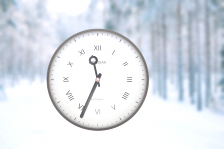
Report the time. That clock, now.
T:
11:34
